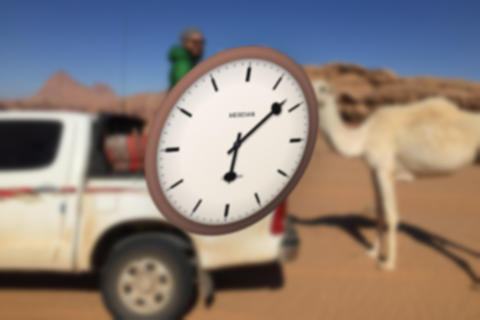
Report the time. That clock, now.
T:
6:08
